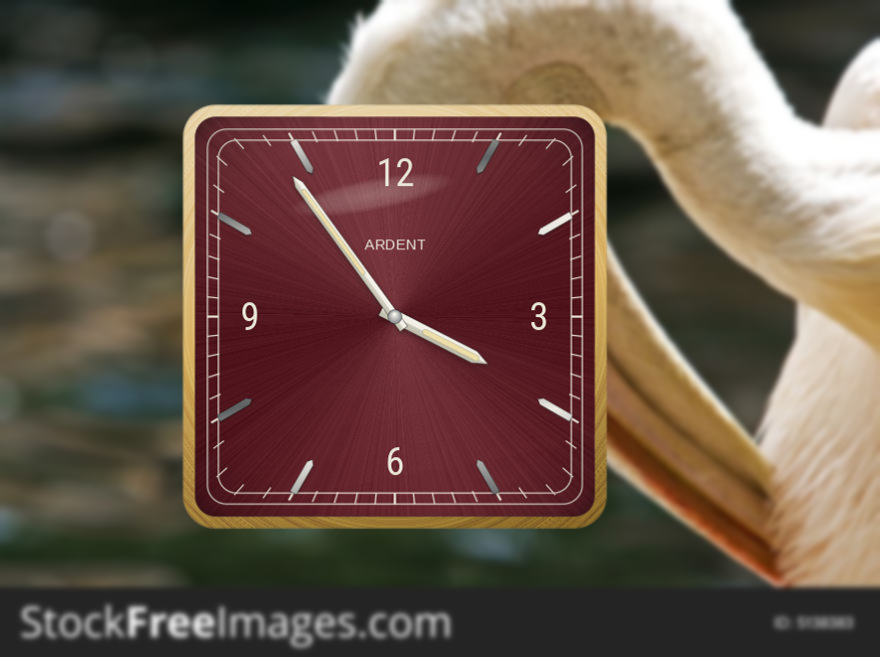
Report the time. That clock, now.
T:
3:54
